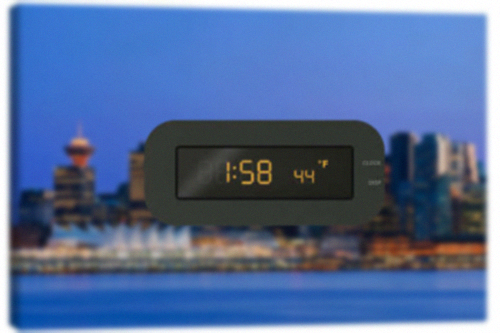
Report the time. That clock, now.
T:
1:58
